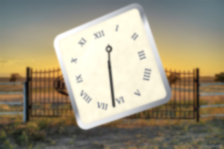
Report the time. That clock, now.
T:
12:32
